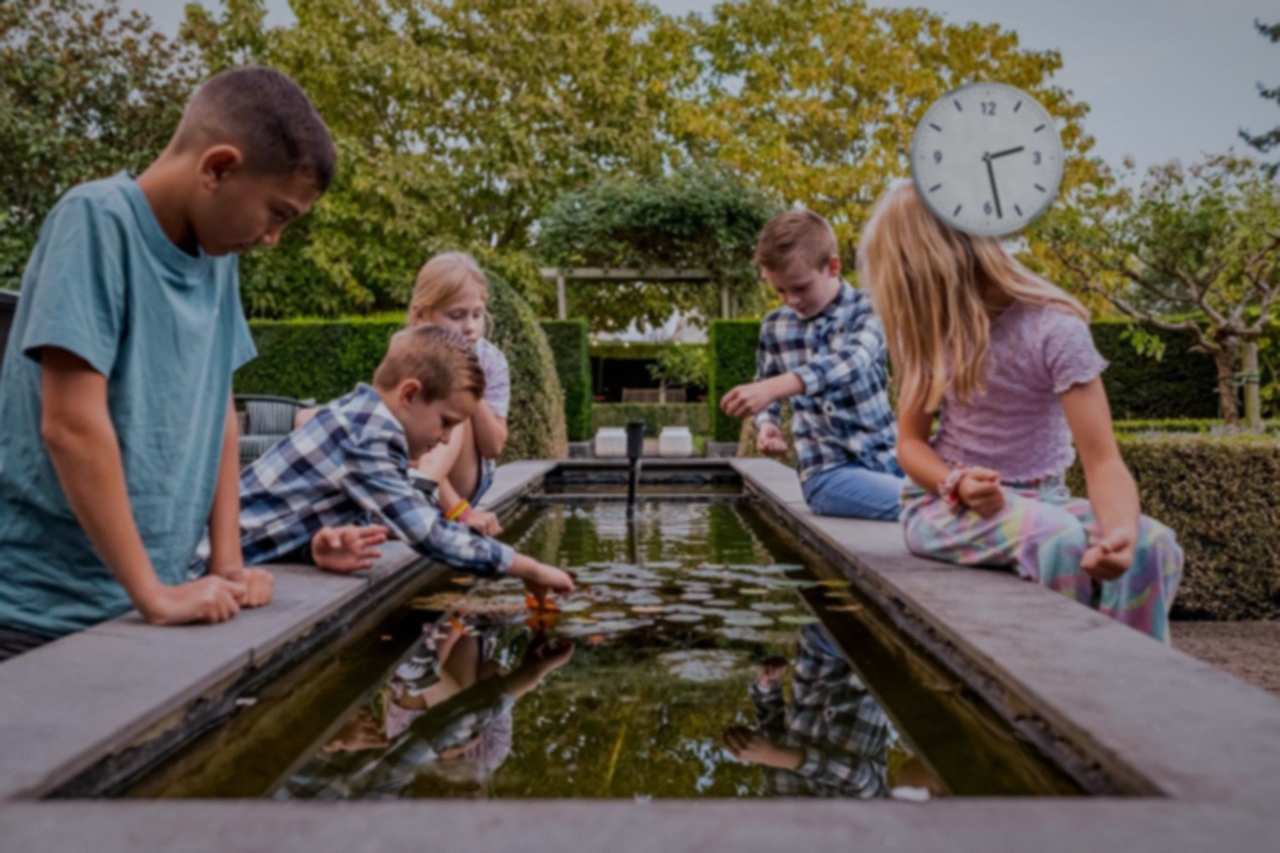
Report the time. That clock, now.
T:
2:28
